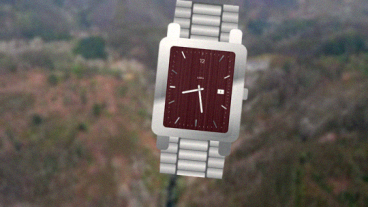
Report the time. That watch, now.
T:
8:28
